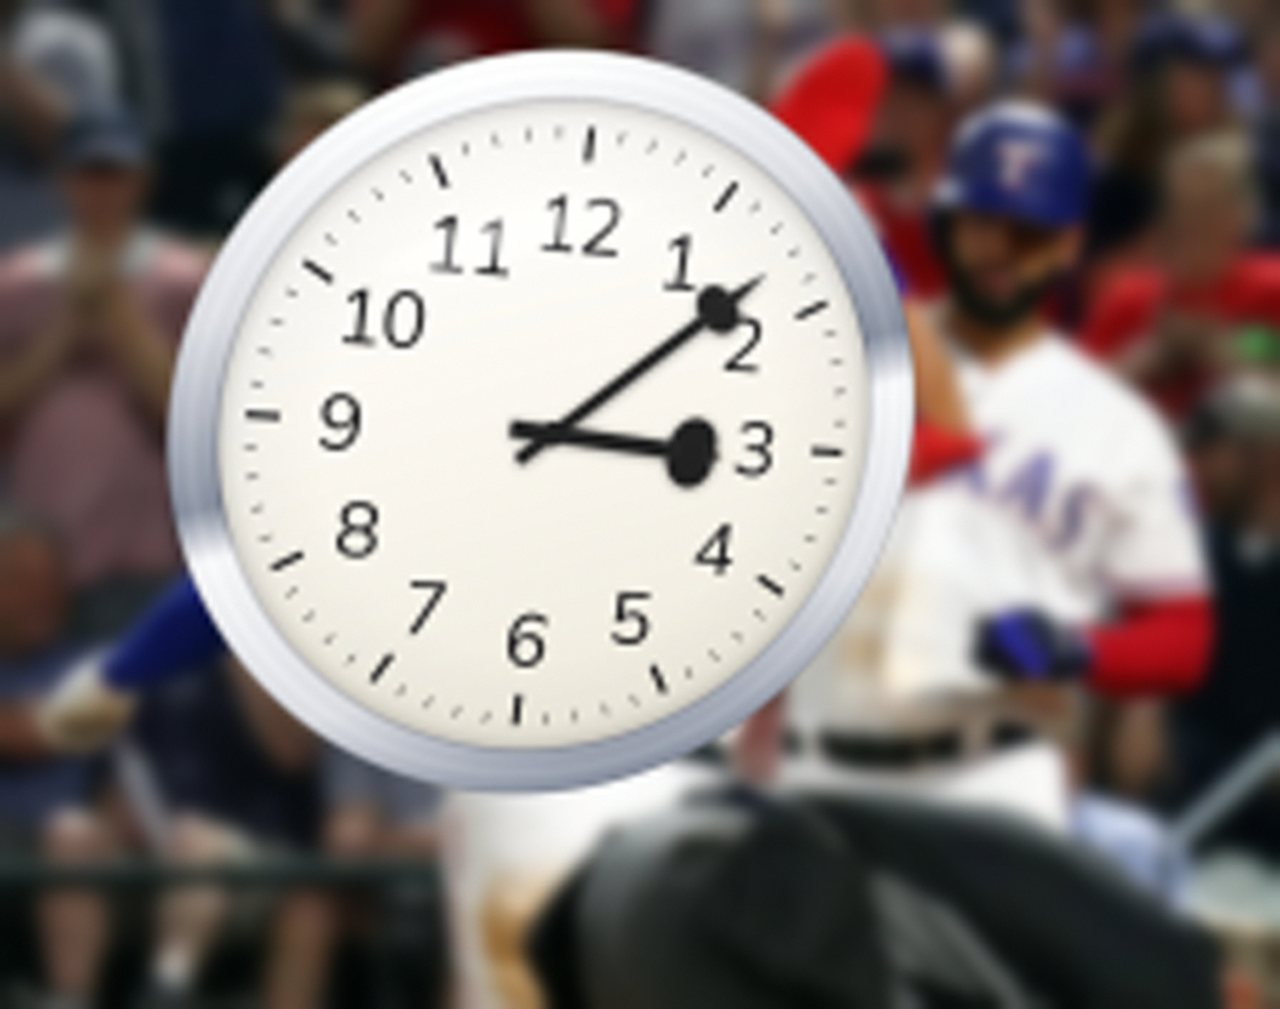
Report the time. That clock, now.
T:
3:08
